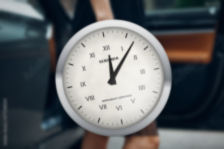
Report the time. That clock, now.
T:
12:07
